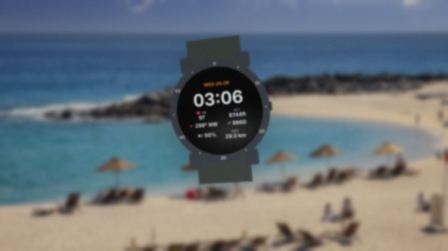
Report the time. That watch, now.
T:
3:06
